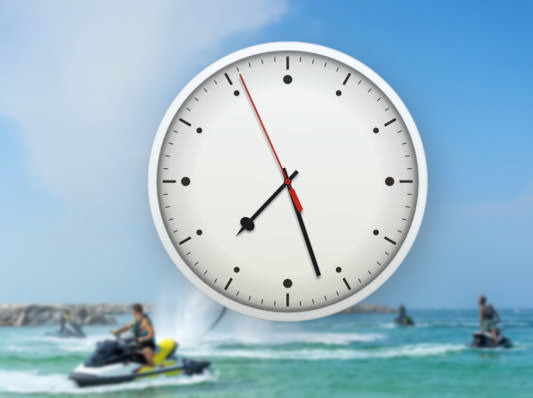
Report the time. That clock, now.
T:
7:26:56
